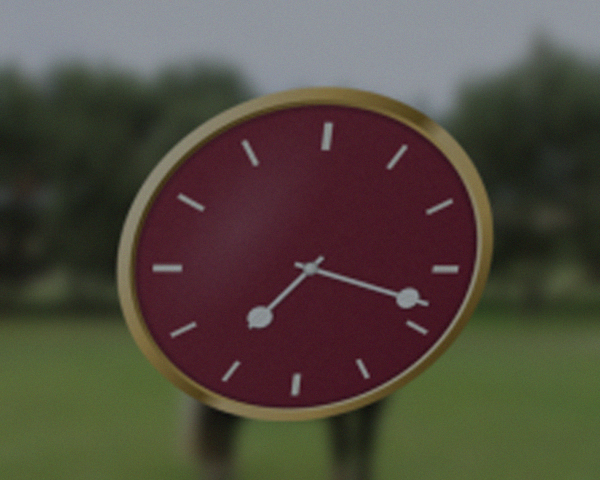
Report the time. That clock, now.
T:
7:18
